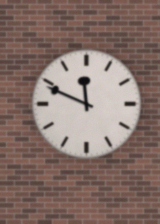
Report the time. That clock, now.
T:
11:49
